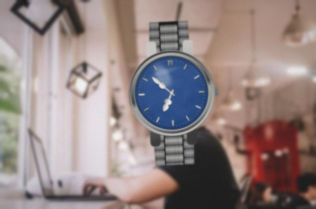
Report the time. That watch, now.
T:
6:52
